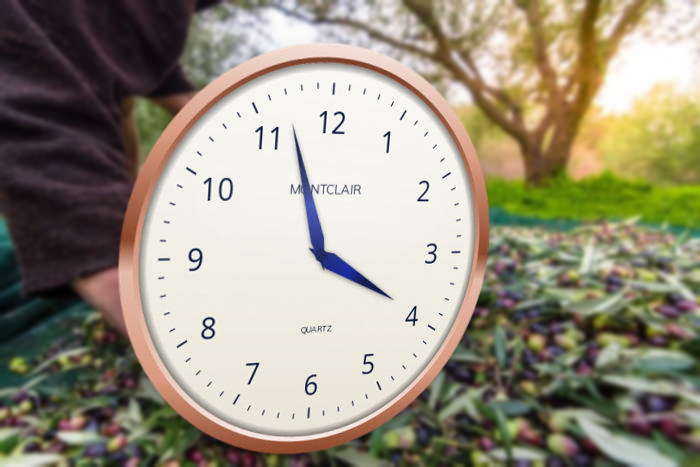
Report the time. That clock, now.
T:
3:57
